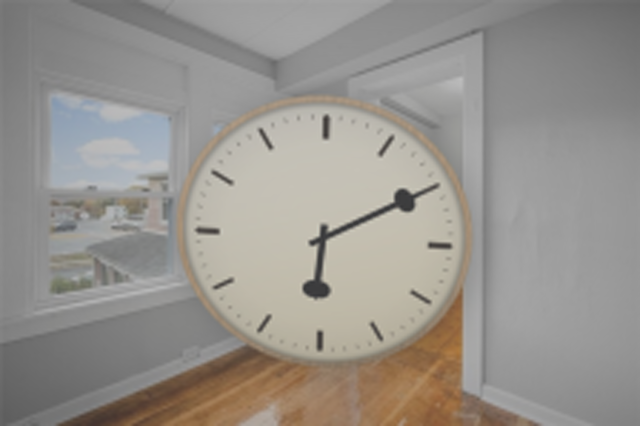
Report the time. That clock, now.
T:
6:10
